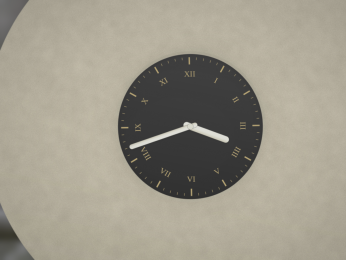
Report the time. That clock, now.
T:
3:42
